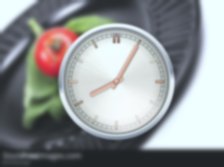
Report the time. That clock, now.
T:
8:05
